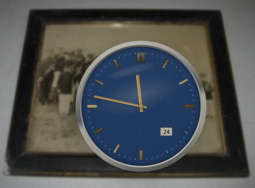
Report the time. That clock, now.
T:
11:47
